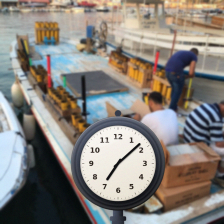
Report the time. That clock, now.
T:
7:08
